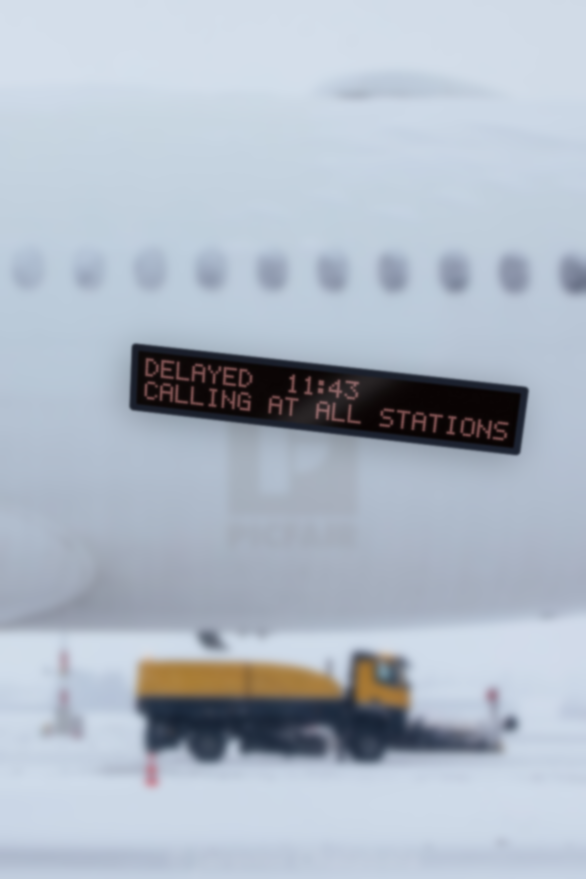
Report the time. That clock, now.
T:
11:43
